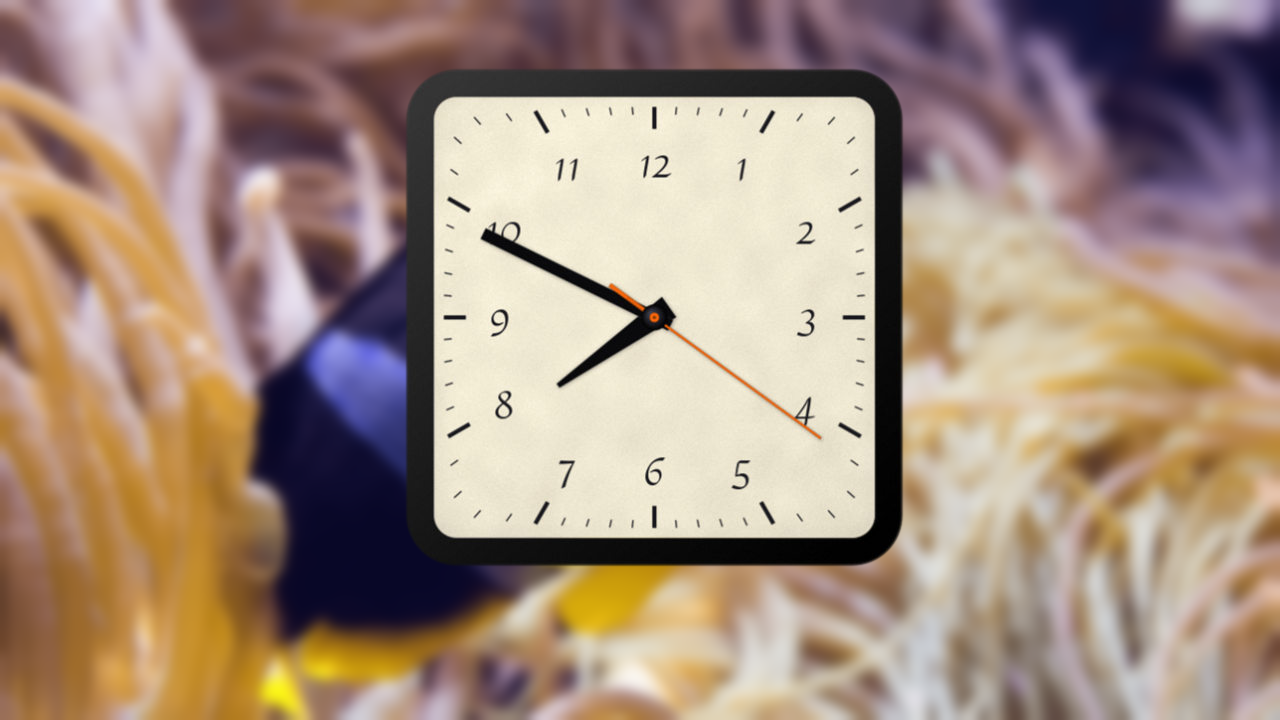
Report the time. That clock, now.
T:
7:49:21
